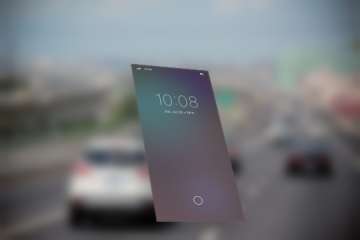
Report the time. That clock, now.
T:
10:08
